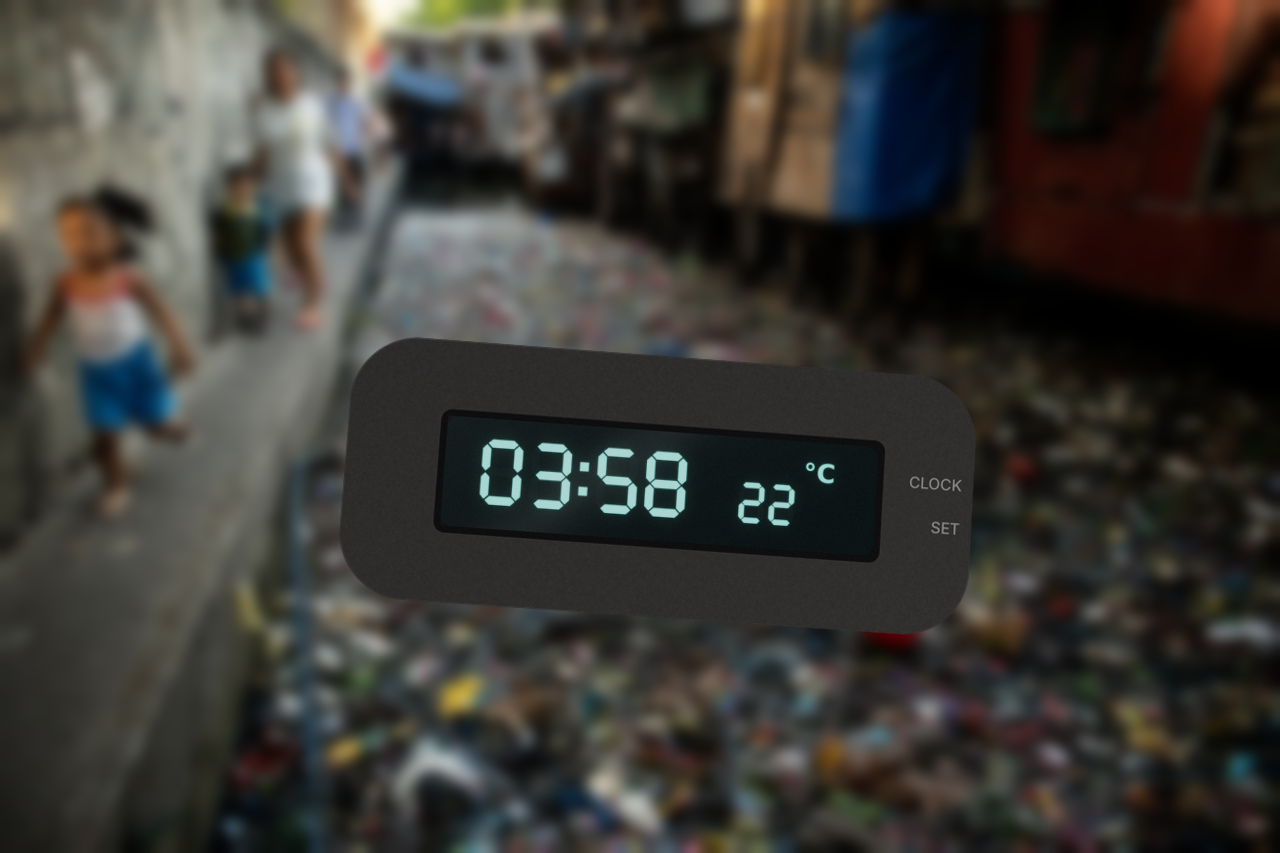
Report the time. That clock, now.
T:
3:58
